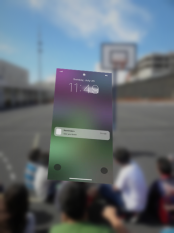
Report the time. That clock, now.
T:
11:49
